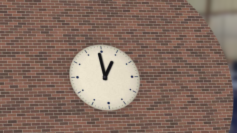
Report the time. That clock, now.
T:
12:59
